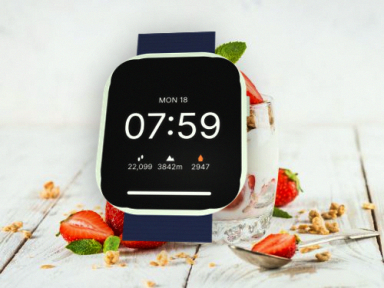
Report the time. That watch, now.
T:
7:59
